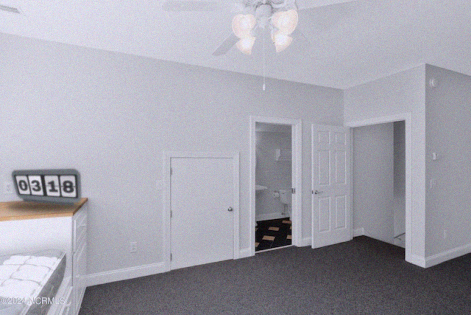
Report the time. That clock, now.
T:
3:18
